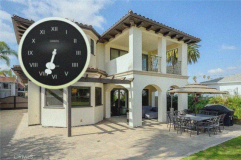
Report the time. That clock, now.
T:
6:33
